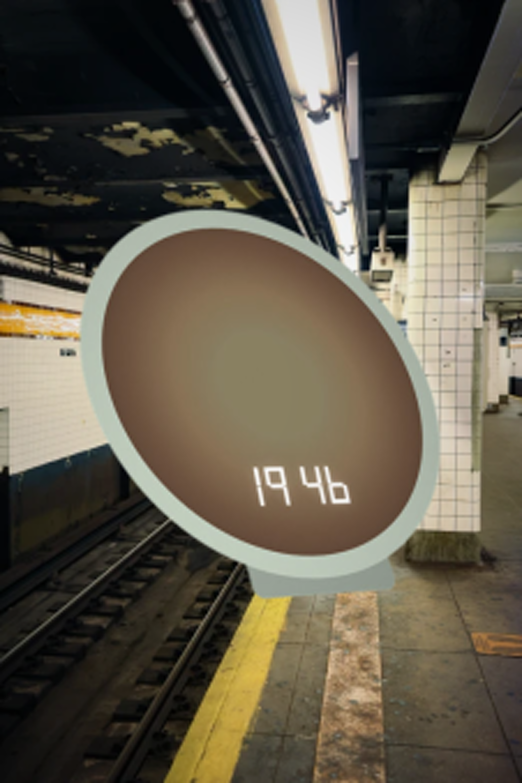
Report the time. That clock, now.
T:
19:46
